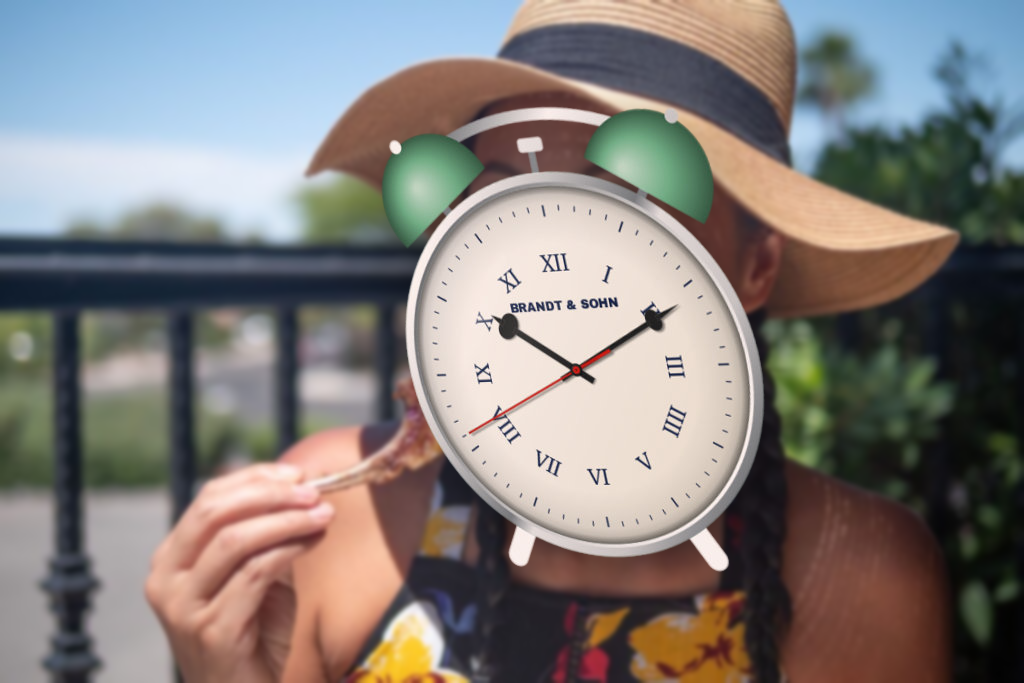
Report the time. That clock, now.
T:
10:10:41
